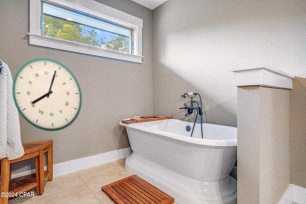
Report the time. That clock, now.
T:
8:04
